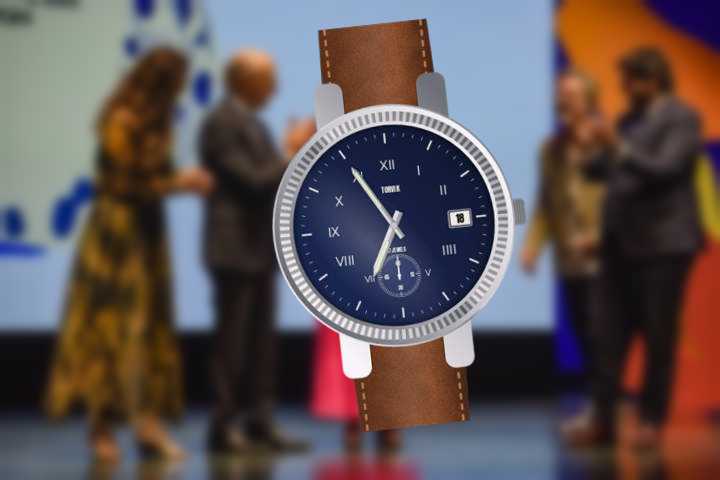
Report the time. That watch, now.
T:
6:55
